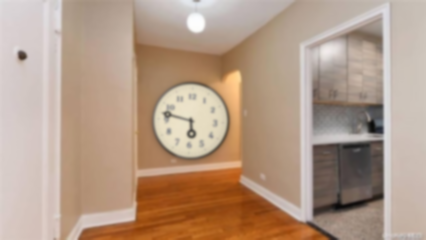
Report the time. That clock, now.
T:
5:47
